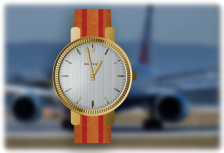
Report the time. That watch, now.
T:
12:58
